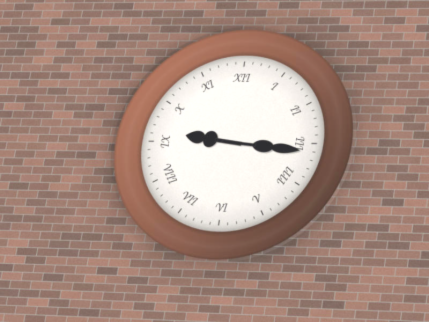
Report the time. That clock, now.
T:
9:16
